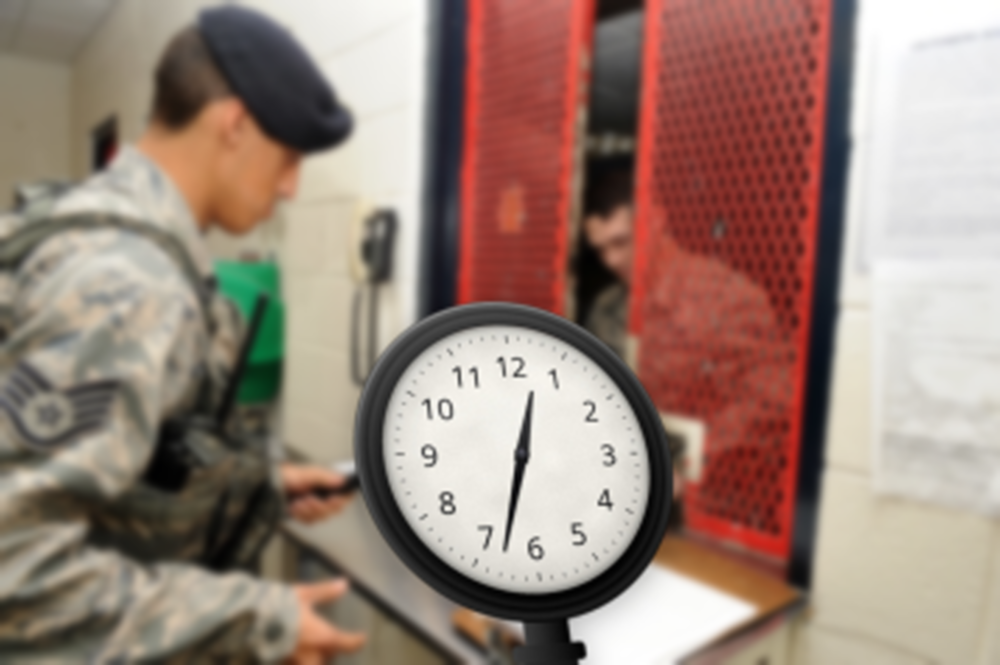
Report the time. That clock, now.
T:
12:33
